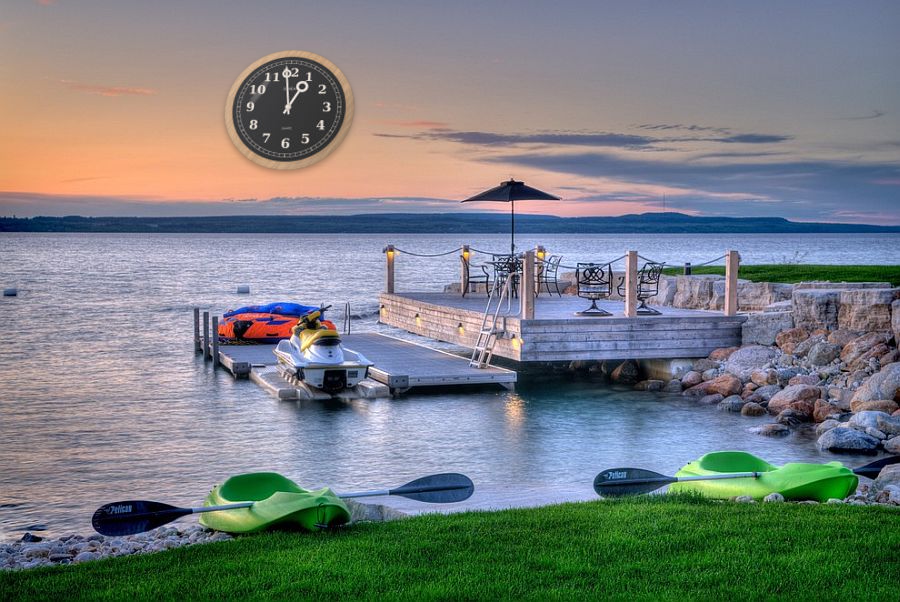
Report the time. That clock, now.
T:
12:59
